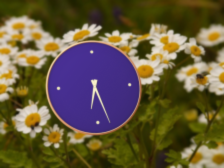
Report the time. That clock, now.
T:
6:27
